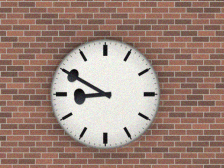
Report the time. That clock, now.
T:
8:50
